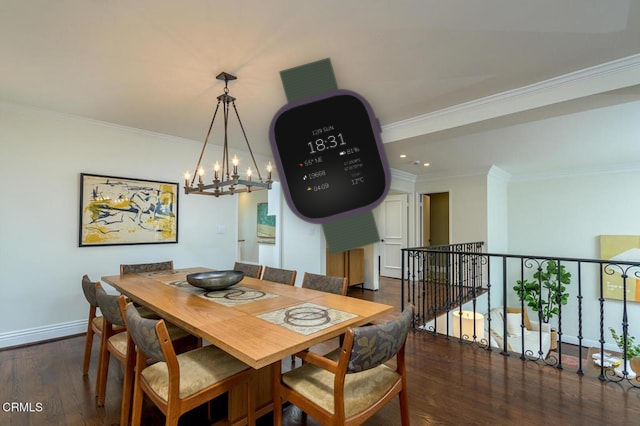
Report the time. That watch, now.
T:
18:31
